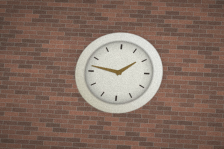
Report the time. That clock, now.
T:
1:47
